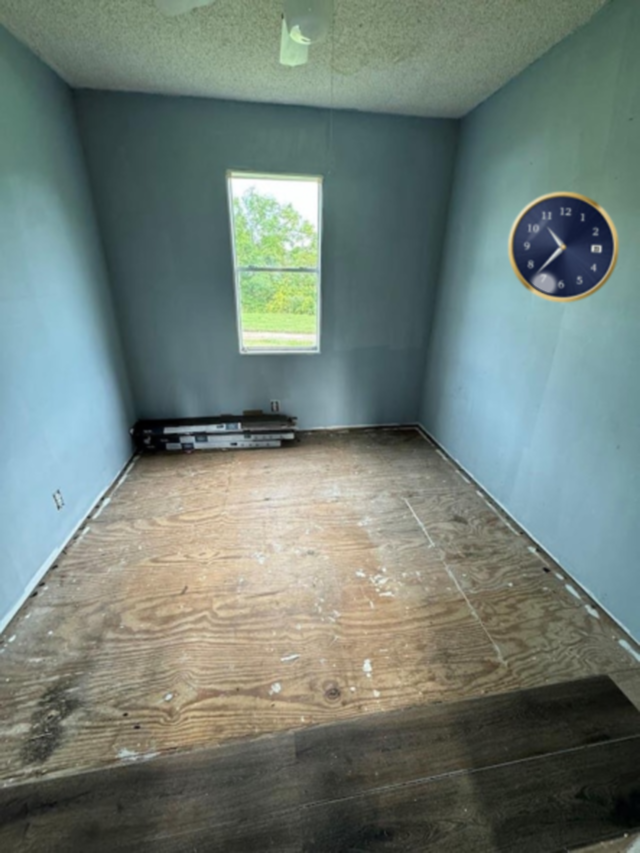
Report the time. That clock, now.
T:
10:37
